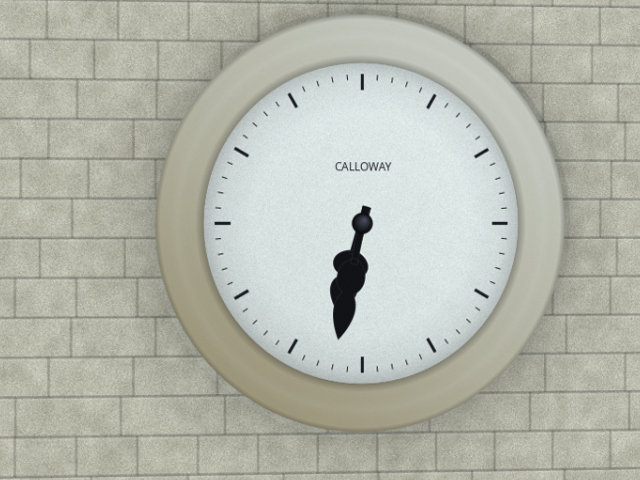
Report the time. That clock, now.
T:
6:32
